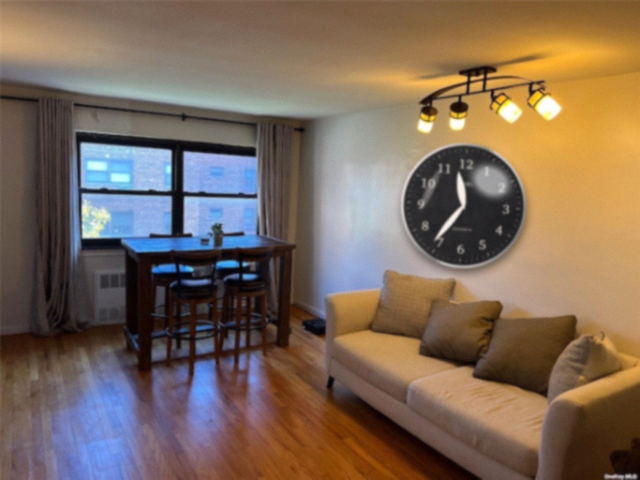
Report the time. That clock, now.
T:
11:36
